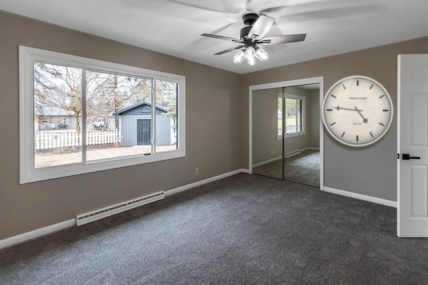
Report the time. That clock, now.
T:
4:46
